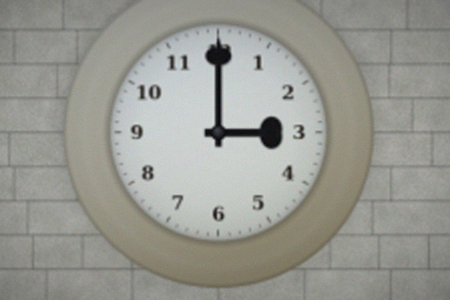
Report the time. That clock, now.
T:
3:00
